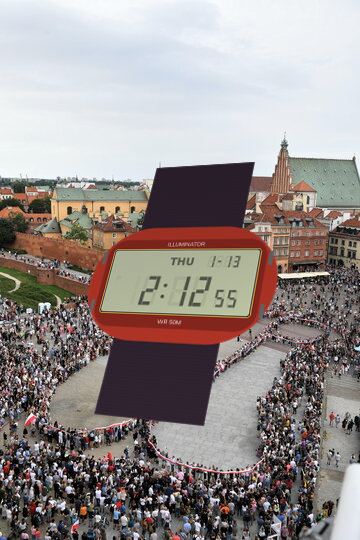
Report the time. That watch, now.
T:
2:12:55
